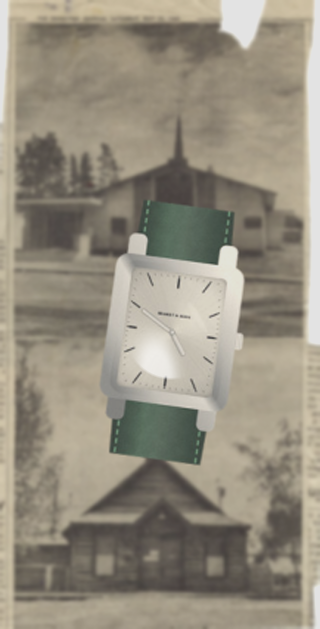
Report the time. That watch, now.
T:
4:50
